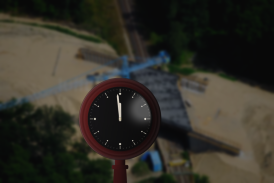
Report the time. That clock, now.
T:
11:59
